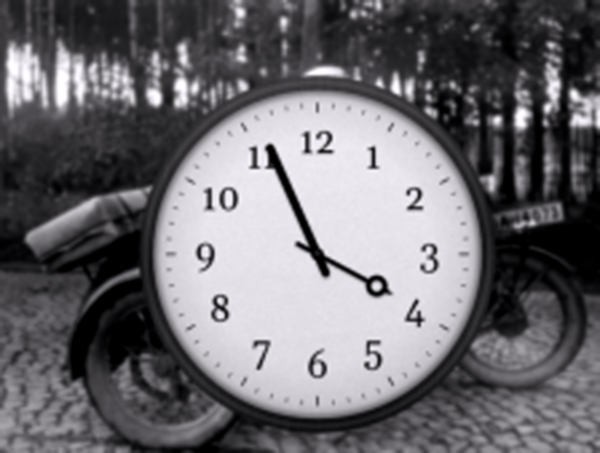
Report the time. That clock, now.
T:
3:56
